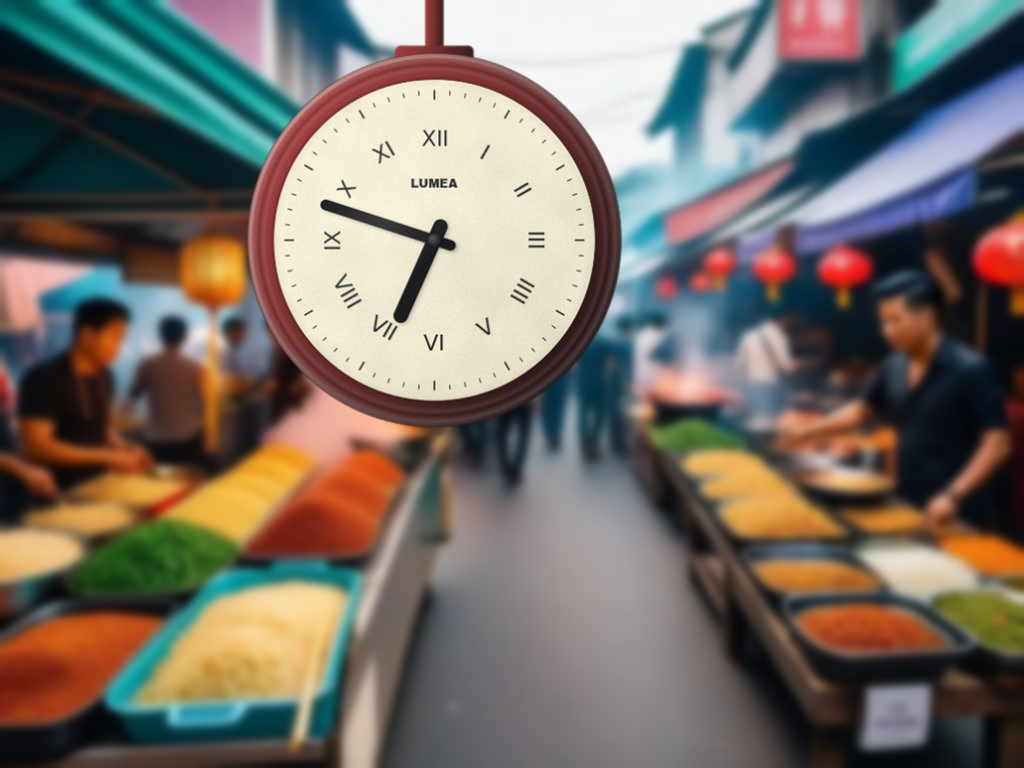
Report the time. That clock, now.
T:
6:48
